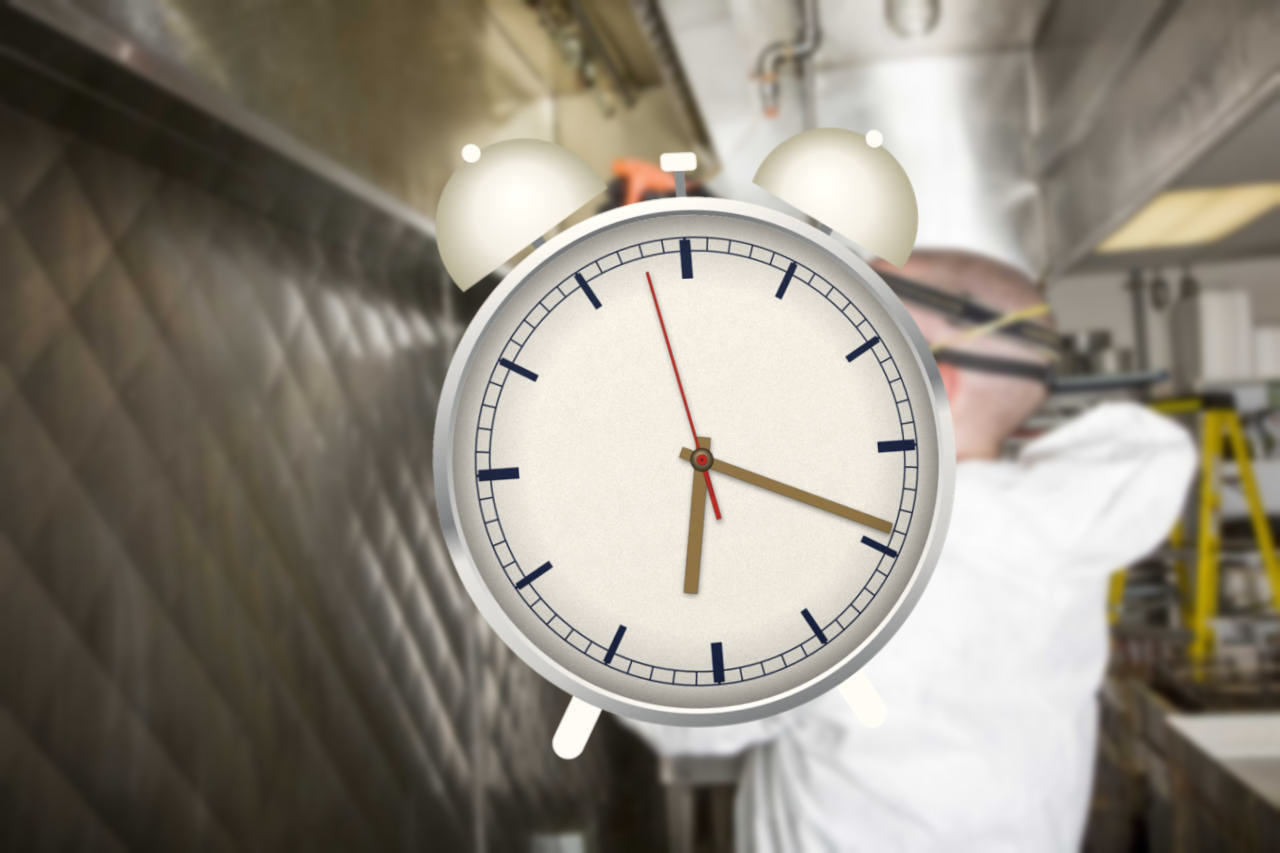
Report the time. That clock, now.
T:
6:18:58
